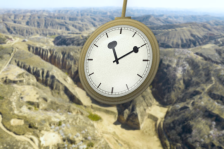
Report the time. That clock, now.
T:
11:10
